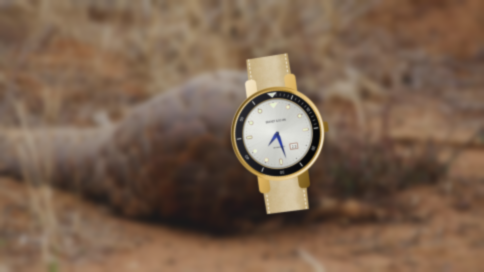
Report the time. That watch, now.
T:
7:28
